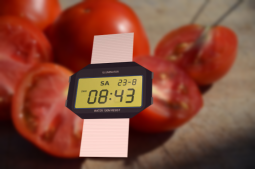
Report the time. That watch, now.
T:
8:43
